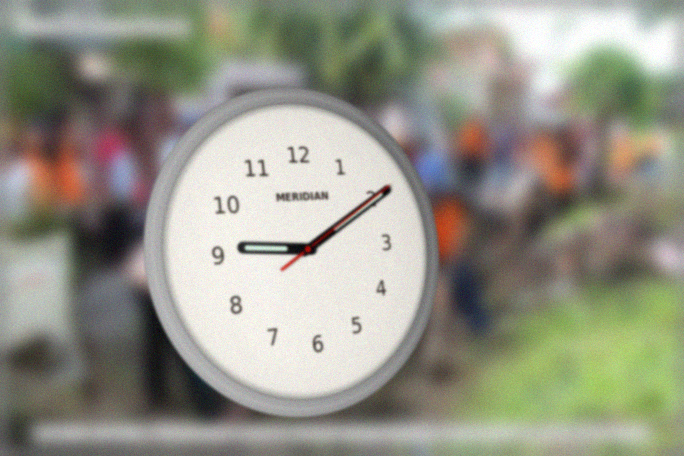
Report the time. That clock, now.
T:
9:10:10
